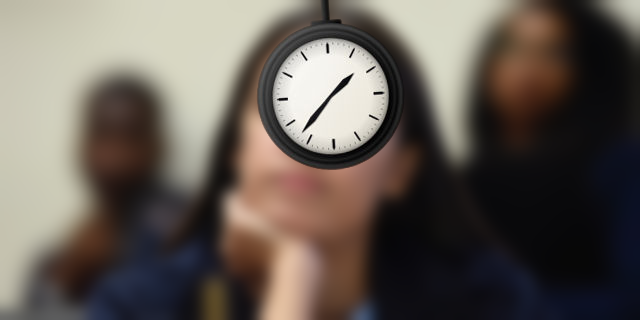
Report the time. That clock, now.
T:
1:37
